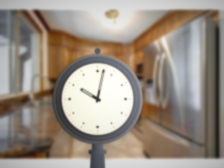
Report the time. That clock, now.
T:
10:02
